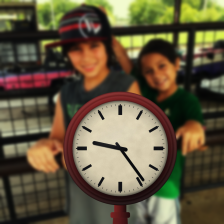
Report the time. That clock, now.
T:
9:24
